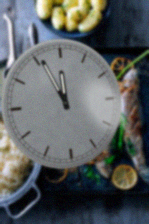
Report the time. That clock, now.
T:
11:56
